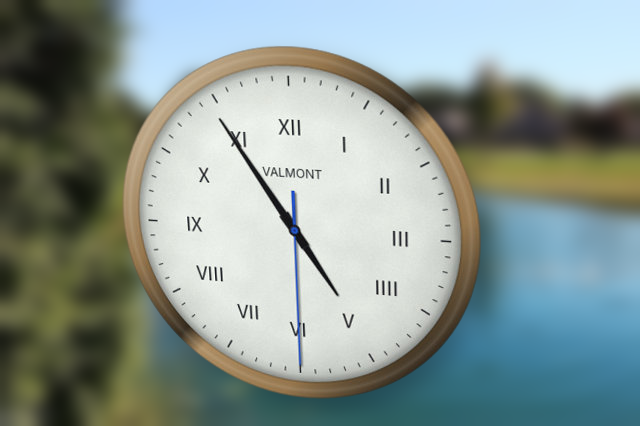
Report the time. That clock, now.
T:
4:54:30
